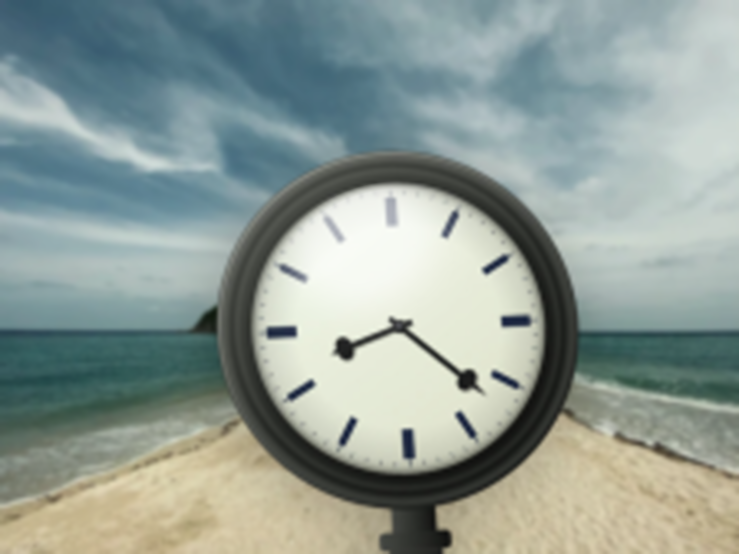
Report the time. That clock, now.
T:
8:22
